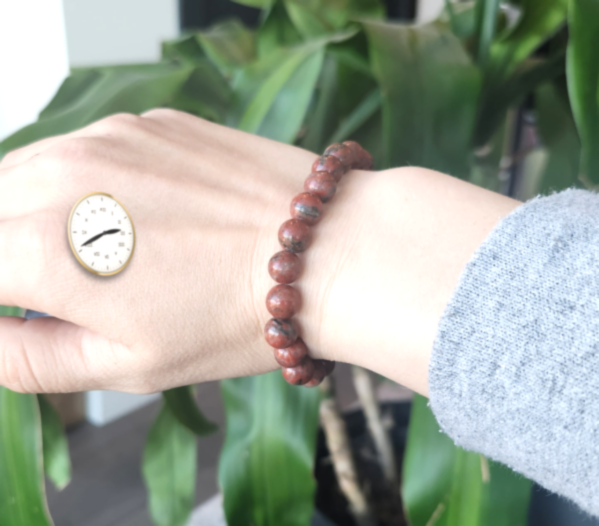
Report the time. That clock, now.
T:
2:41
